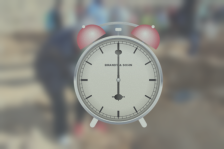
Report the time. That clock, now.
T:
6:00
